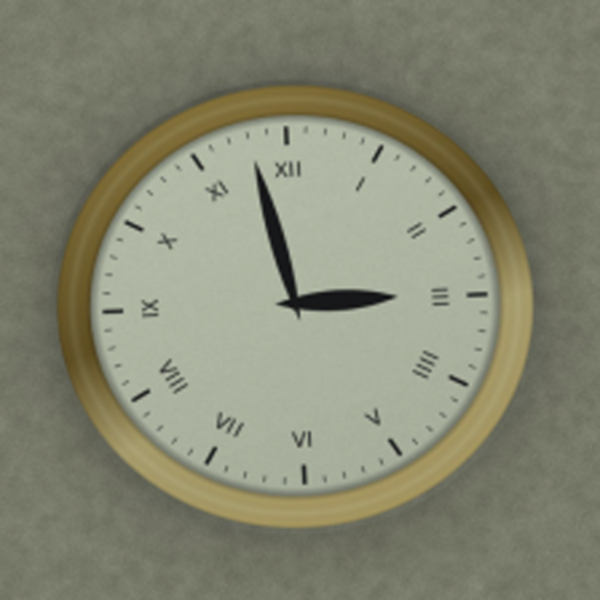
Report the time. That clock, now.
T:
2:58
